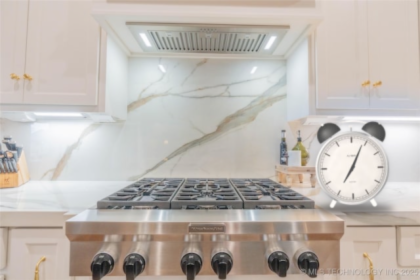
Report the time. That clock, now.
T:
7:04
